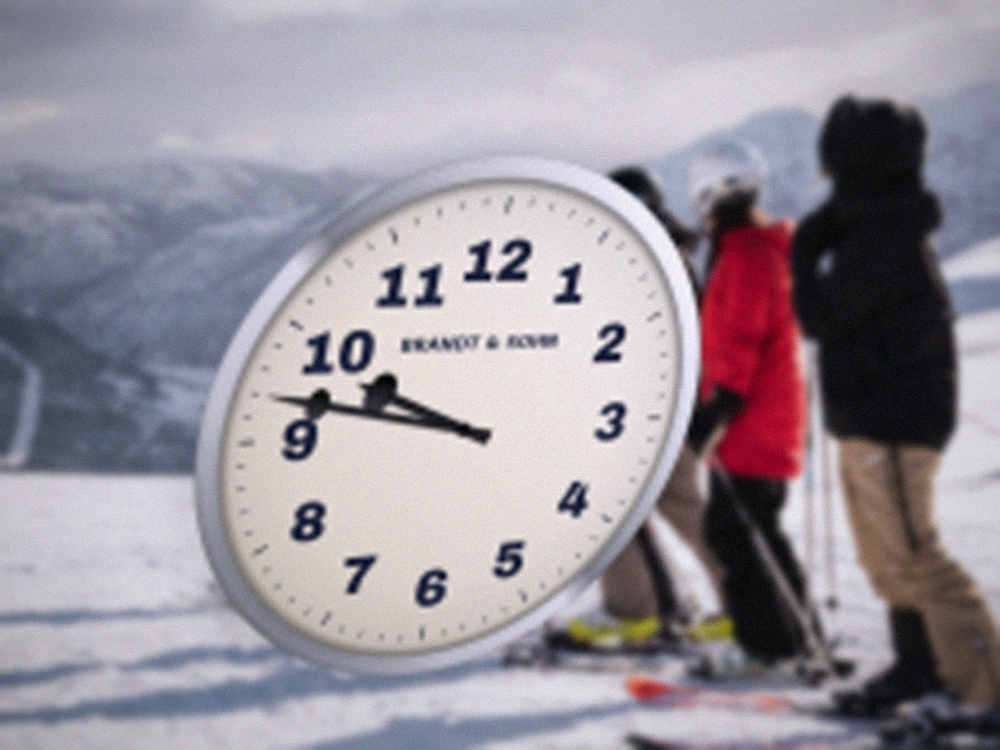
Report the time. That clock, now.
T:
9:47
